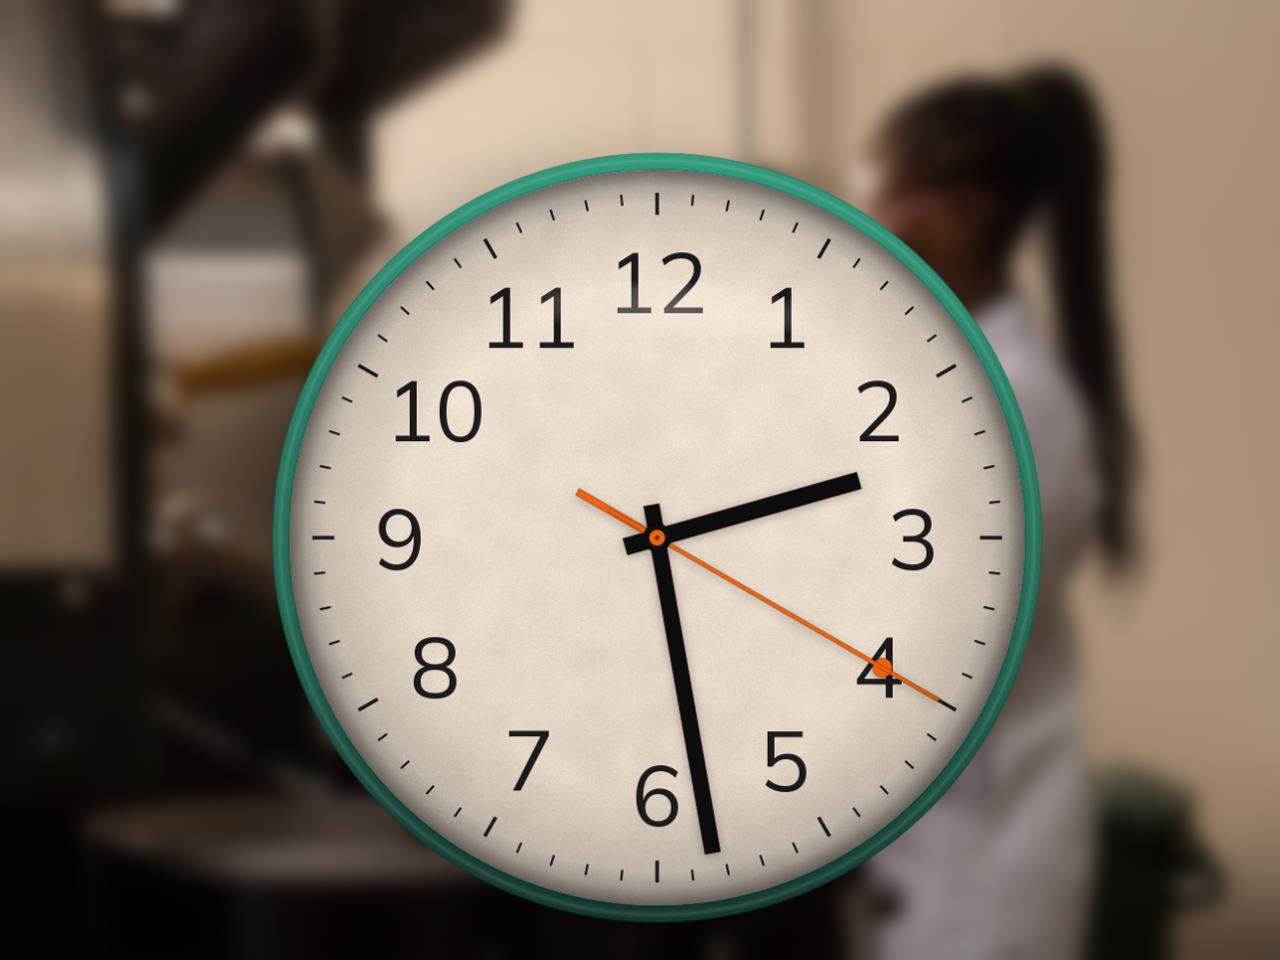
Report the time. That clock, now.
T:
2:28:20
